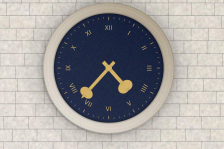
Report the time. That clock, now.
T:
4:37
